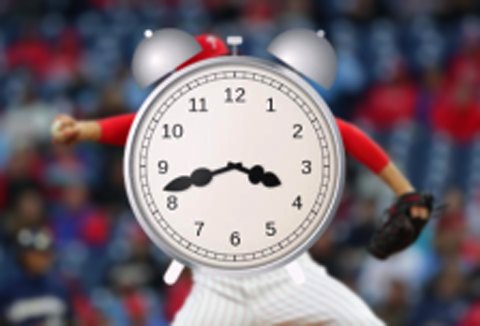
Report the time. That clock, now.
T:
3:42
